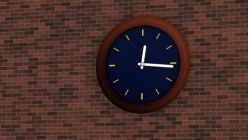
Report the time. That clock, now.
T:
12:16
